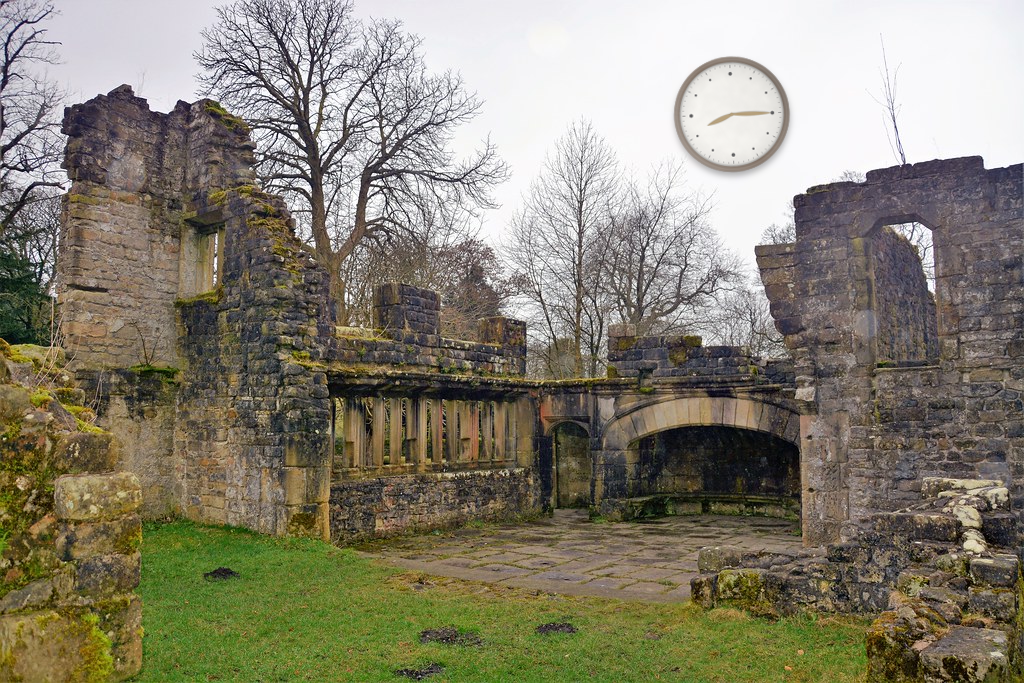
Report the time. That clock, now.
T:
8:15
